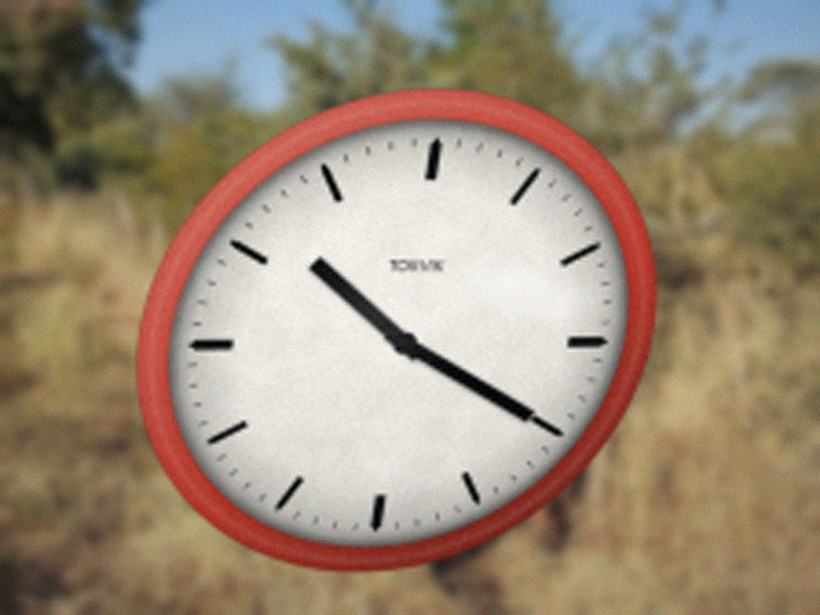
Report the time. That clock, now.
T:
10:20
